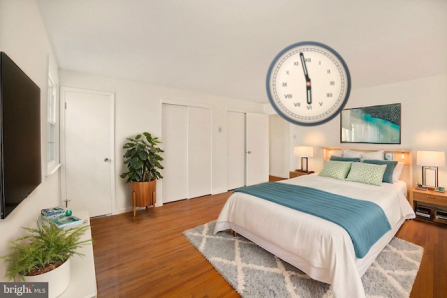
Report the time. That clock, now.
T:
5:58
